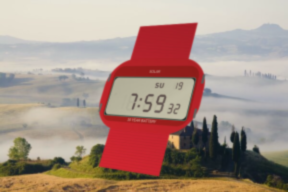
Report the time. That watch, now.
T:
7:59
